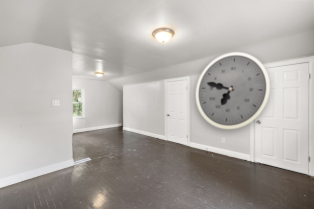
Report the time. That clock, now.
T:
6:47
